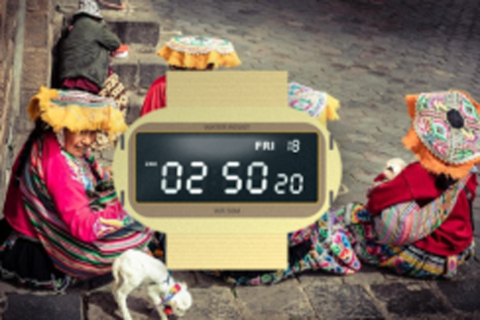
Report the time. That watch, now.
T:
2:50:20
